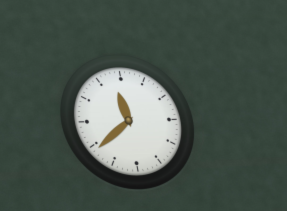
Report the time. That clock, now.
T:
11:39
